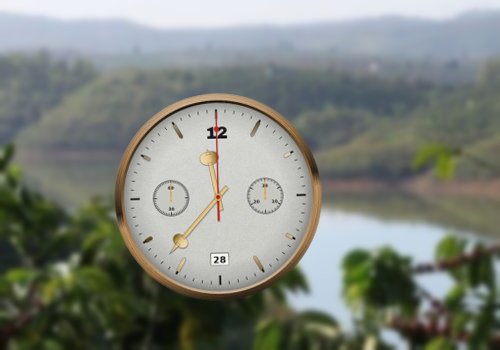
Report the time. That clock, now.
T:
11:37
